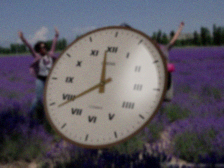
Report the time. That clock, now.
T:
11:39
